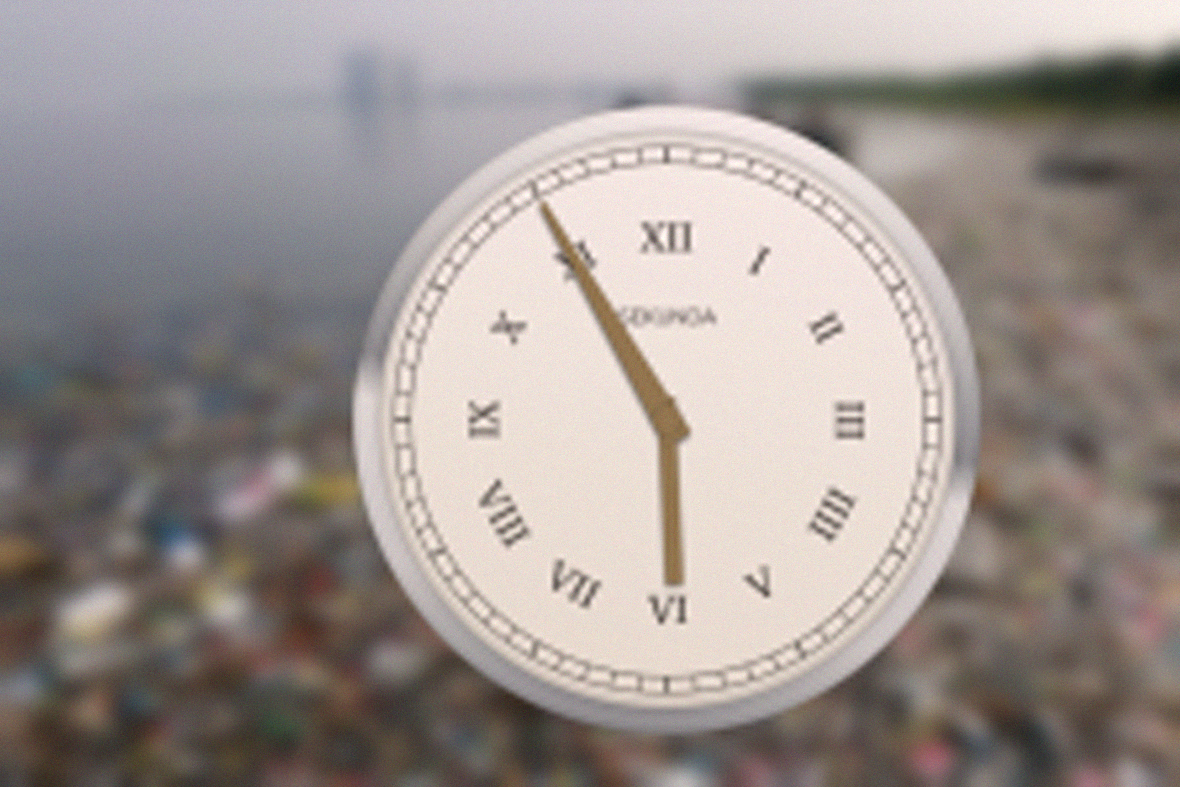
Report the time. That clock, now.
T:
5:55
